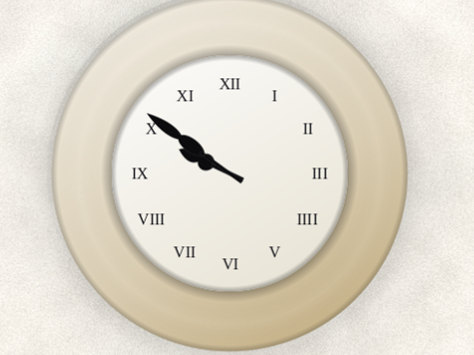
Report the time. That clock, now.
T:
9:51
